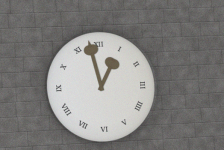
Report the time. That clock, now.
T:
12:58
